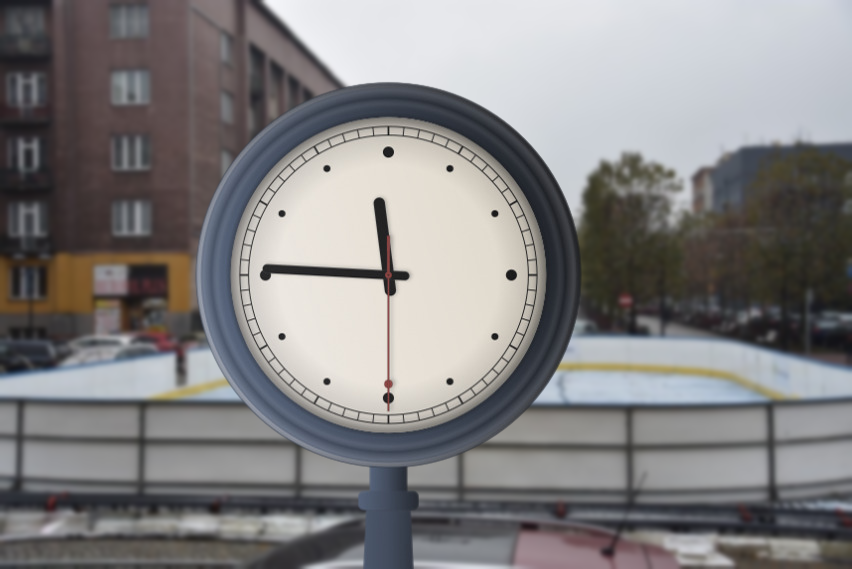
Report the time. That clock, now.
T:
11:45:30
